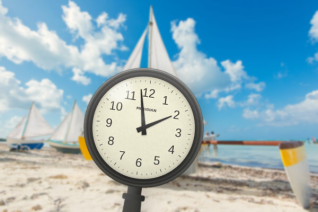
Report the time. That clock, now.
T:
1:58
